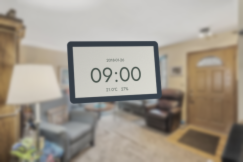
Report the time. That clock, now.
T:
9:00
